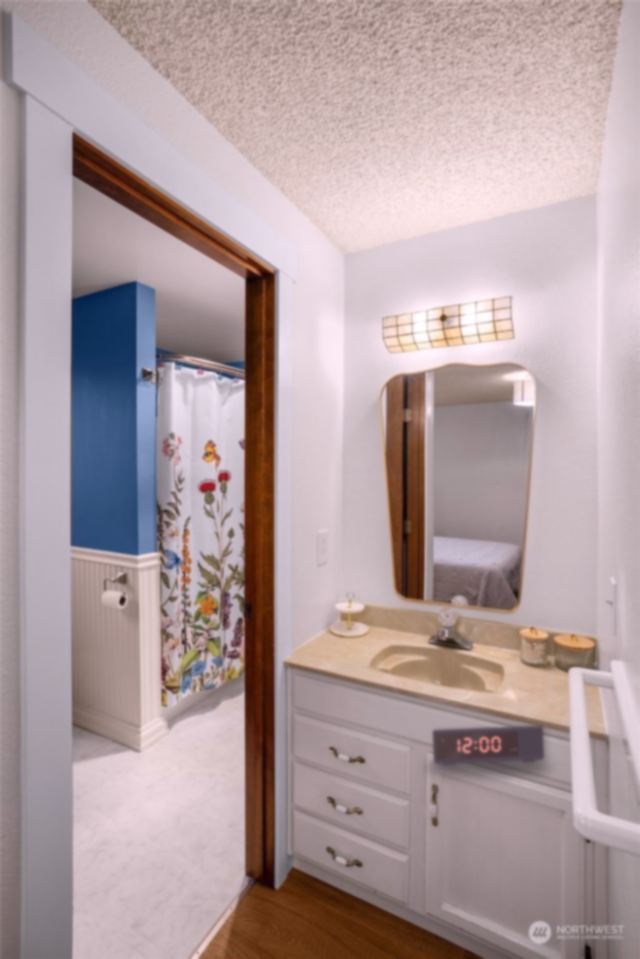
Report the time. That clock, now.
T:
12:00
